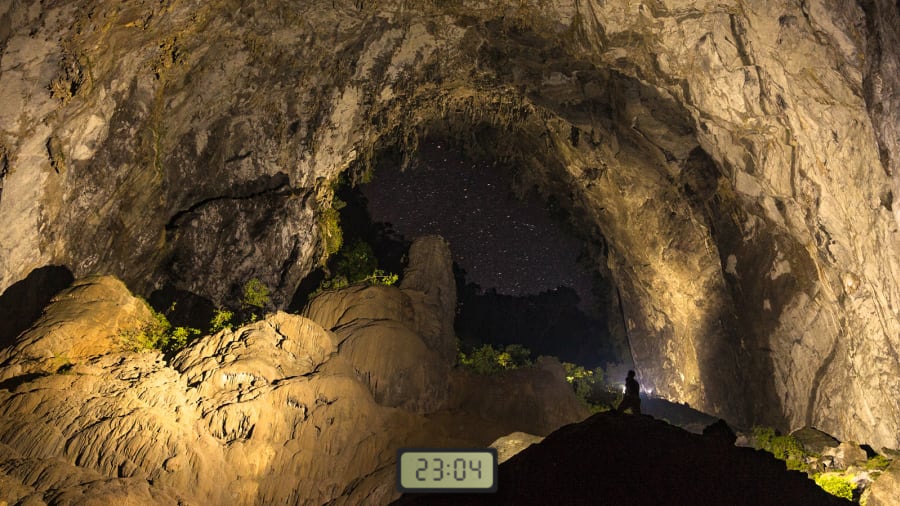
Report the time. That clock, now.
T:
23:04
